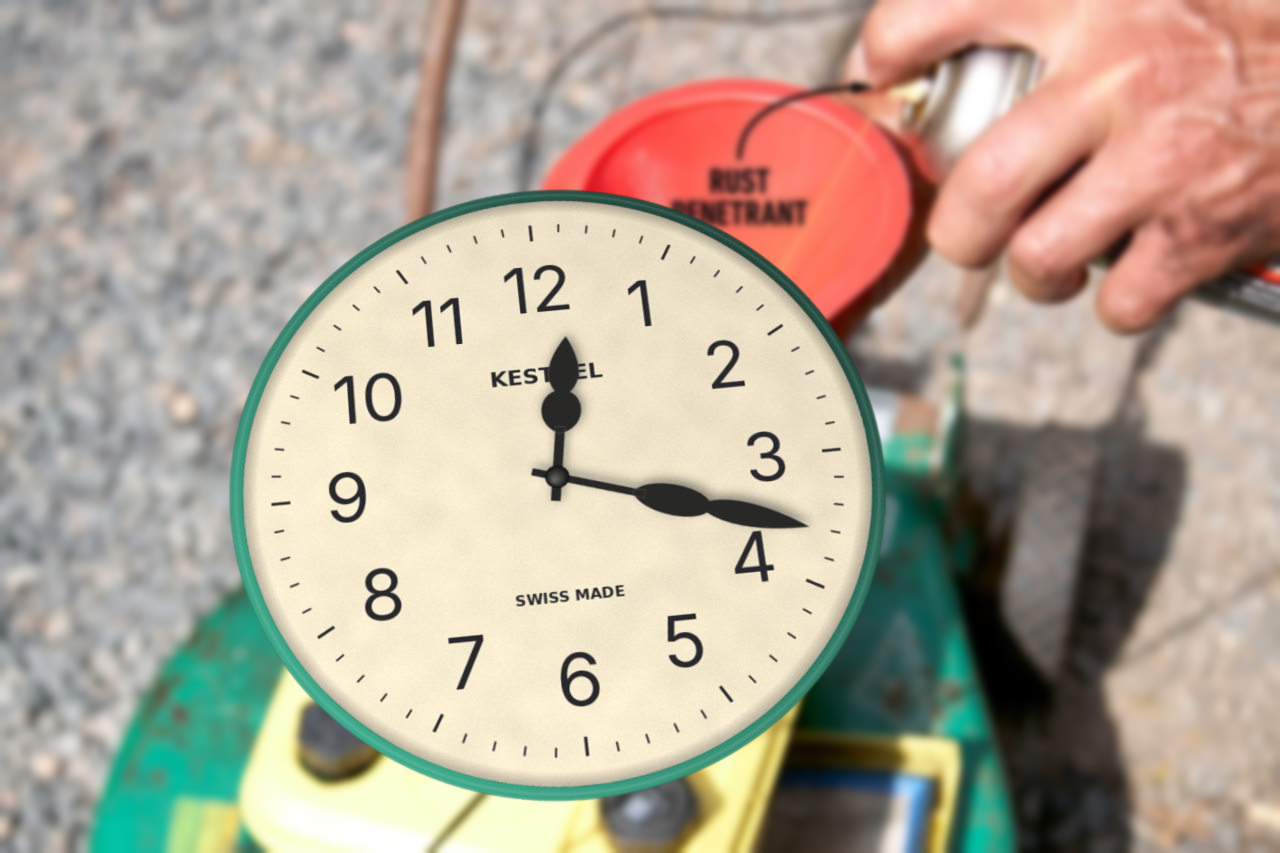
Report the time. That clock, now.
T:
12:18
